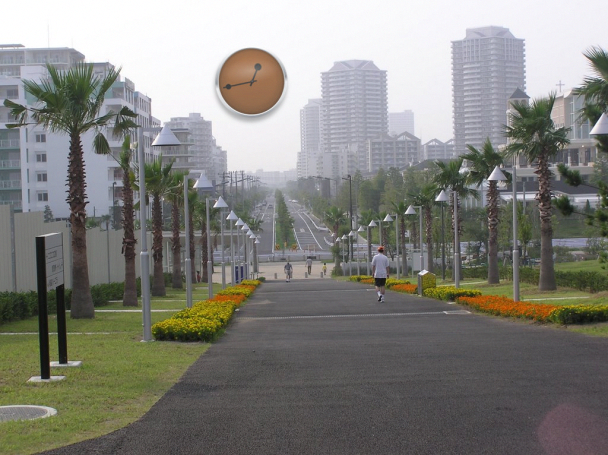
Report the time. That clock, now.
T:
12:43
